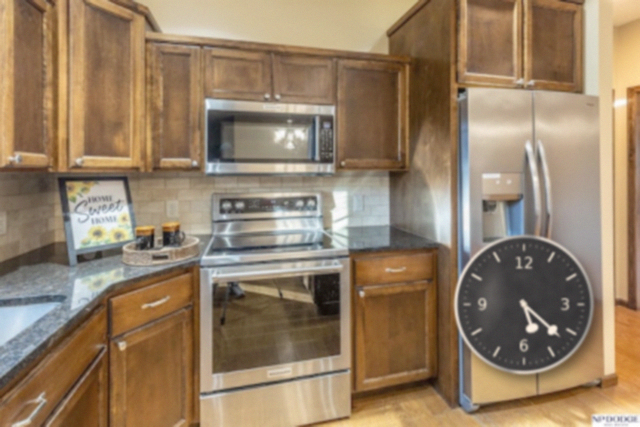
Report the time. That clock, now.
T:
5:22
